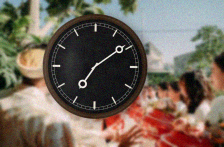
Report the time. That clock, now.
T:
7:09
